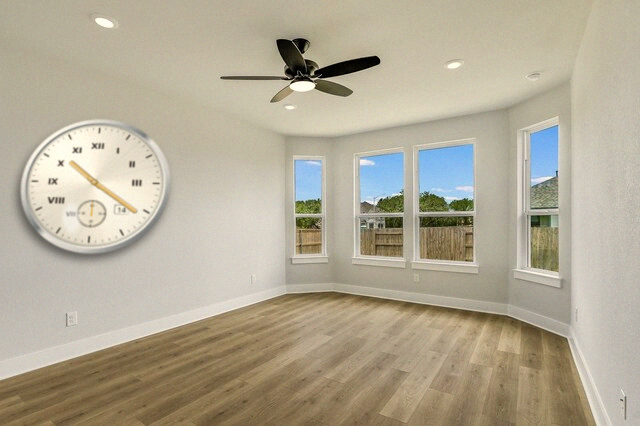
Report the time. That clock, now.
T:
10:21
